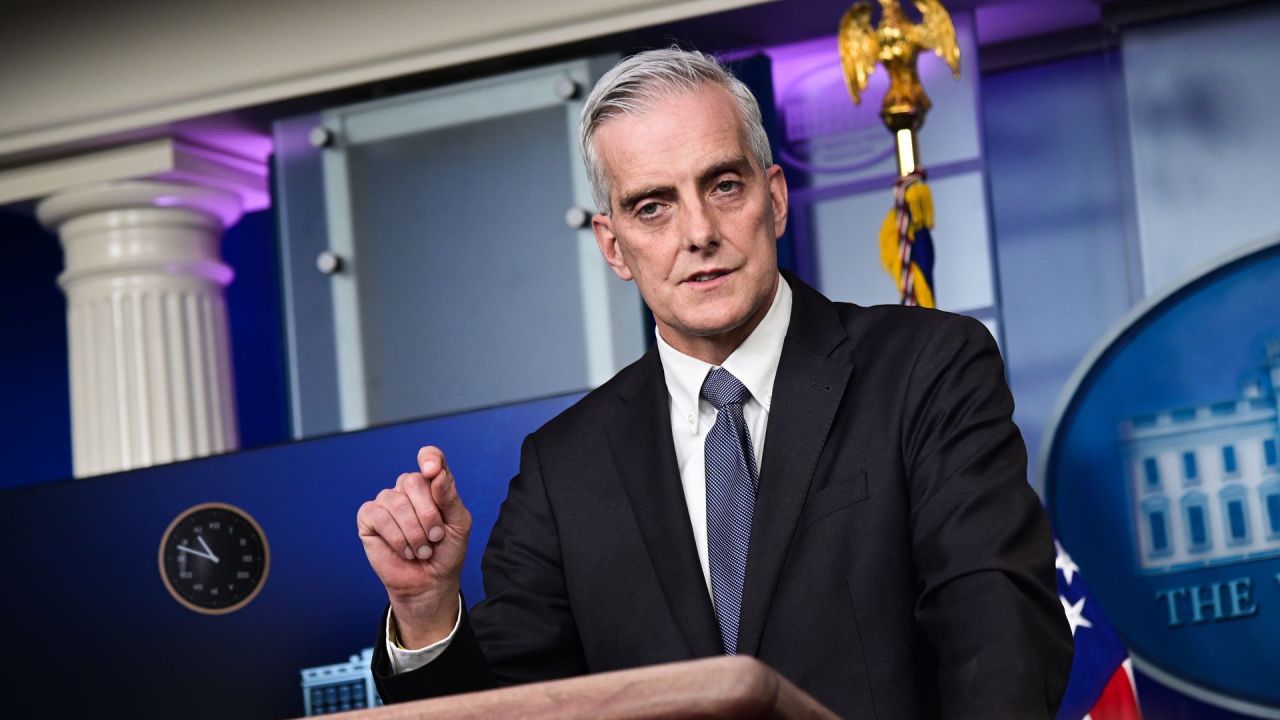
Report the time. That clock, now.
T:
10:48
